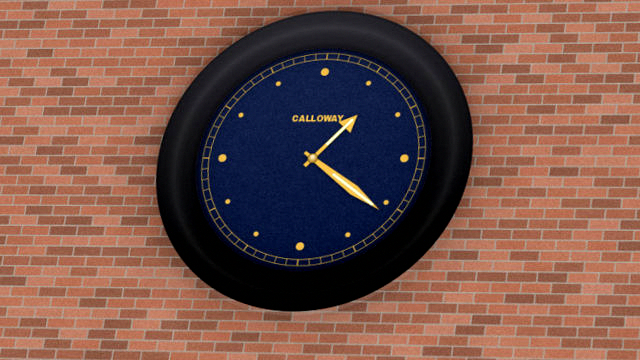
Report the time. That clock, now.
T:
1:21
